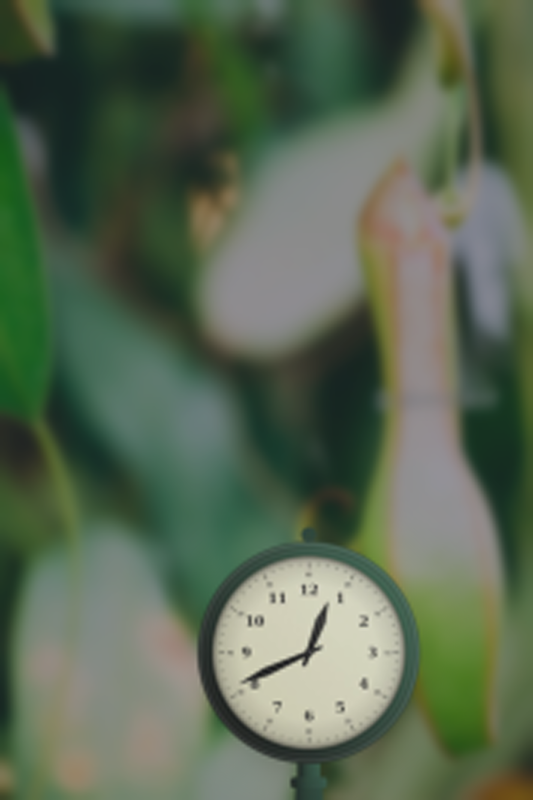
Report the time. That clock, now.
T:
12:41
